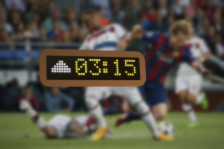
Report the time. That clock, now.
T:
3:15
